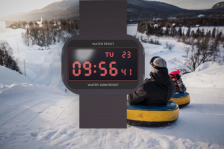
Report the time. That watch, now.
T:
9:56:41
